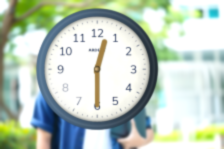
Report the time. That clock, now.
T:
12:30
